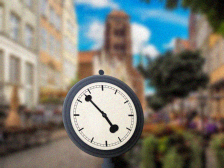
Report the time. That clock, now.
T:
4:53
